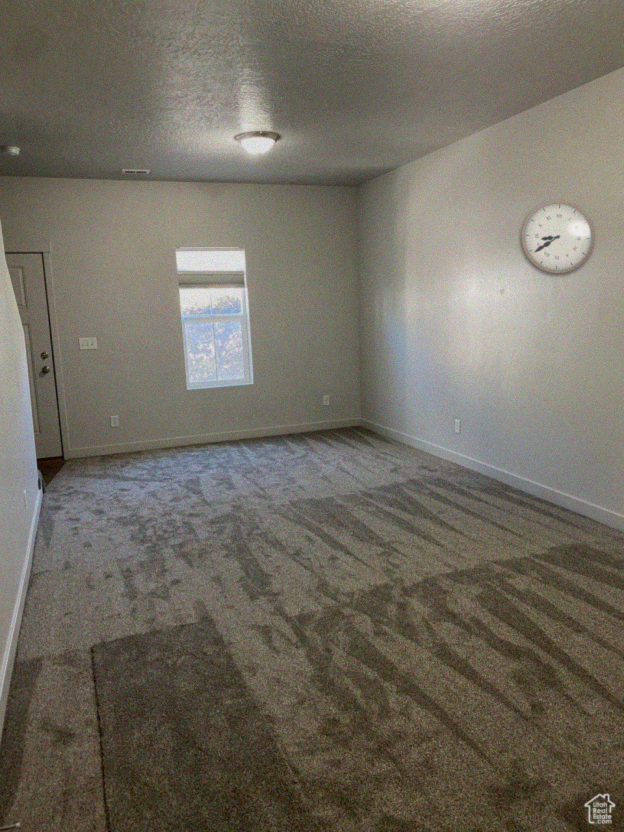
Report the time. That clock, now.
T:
8:39
